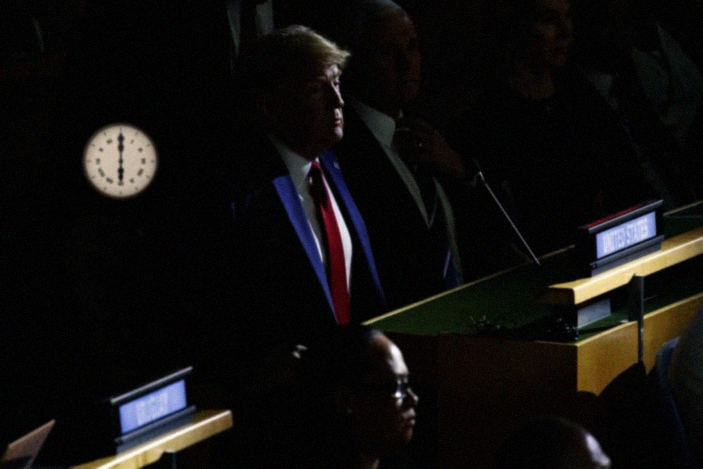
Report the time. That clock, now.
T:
6:00
